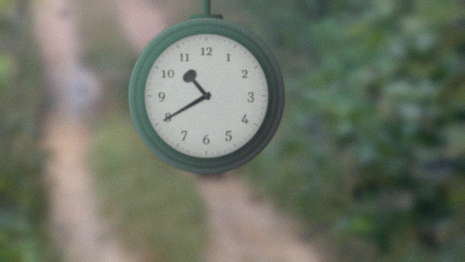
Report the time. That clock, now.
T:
10:40
